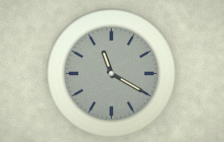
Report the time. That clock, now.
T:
11:20
